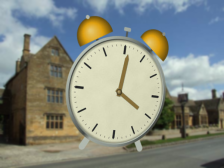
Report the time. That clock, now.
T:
4:01
